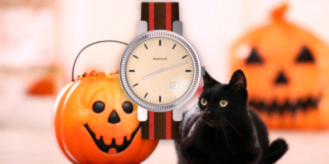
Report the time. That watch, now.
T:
8:12
